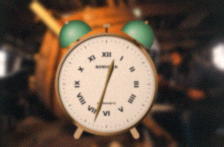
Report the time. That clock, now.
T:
12:33
